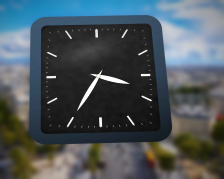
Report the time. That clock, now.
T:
3:35
